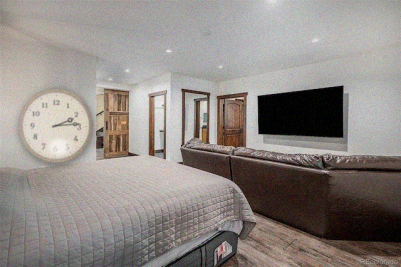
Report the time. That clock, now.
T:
2:14
